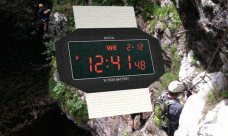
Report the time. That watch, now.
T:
12:41:48
